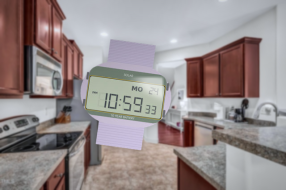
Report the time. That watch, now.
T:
10:59:33
